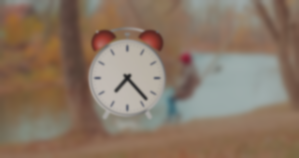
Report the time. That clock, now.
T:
7:23
